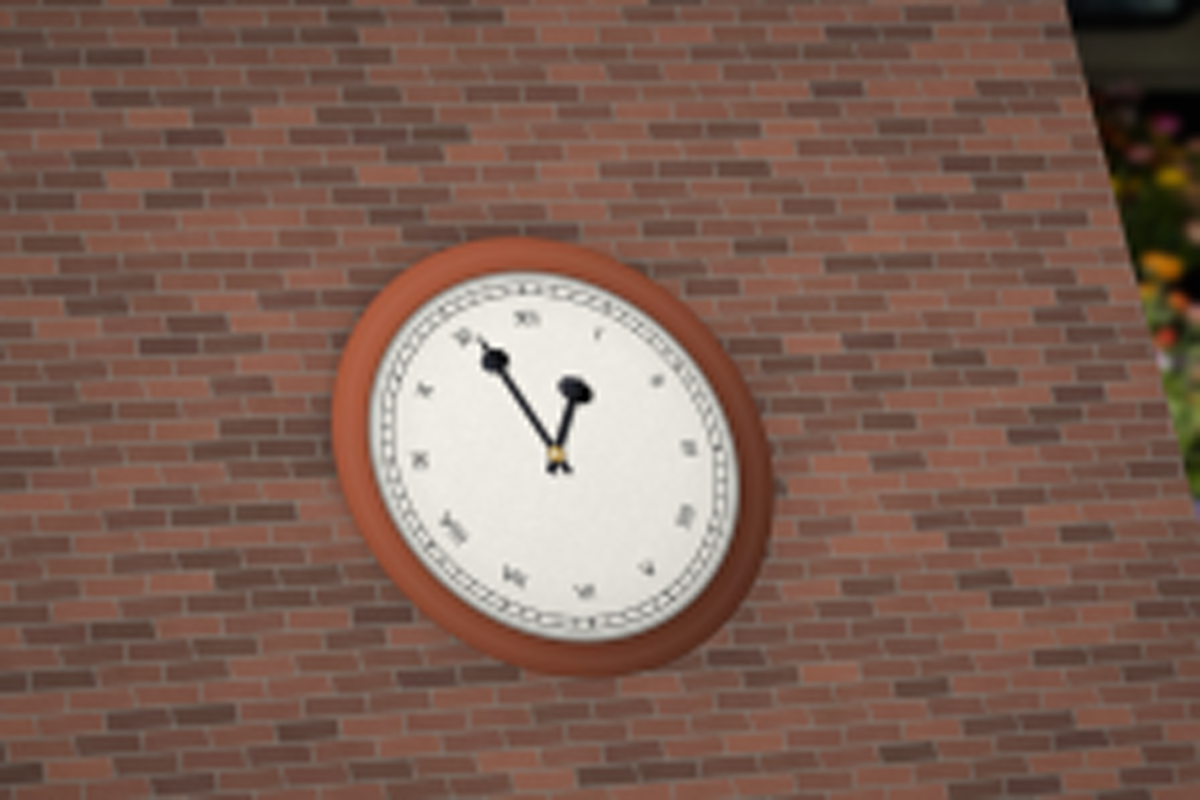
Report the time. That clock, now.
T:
12:56
